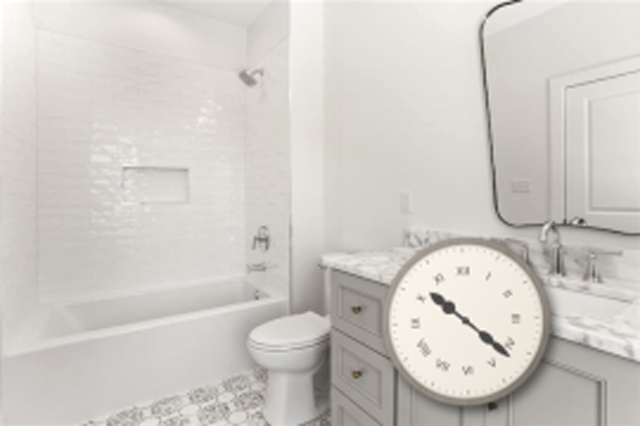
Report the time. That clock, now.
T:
10:22
